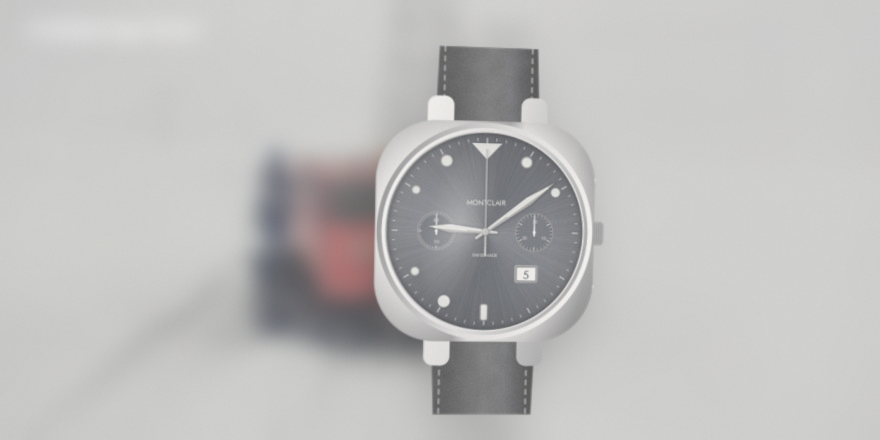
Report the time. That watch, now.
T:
9:09
